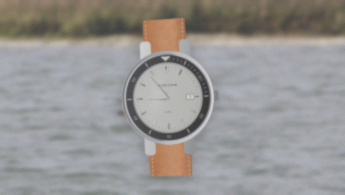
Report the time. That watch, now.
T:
8:54
